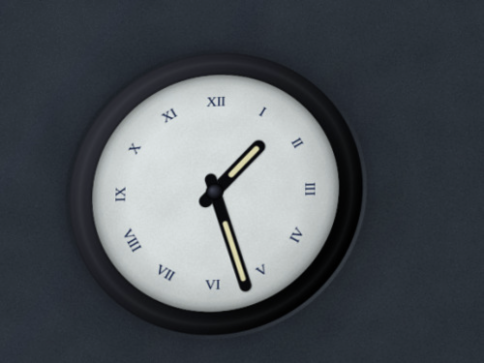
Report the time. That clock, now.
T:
1:27
